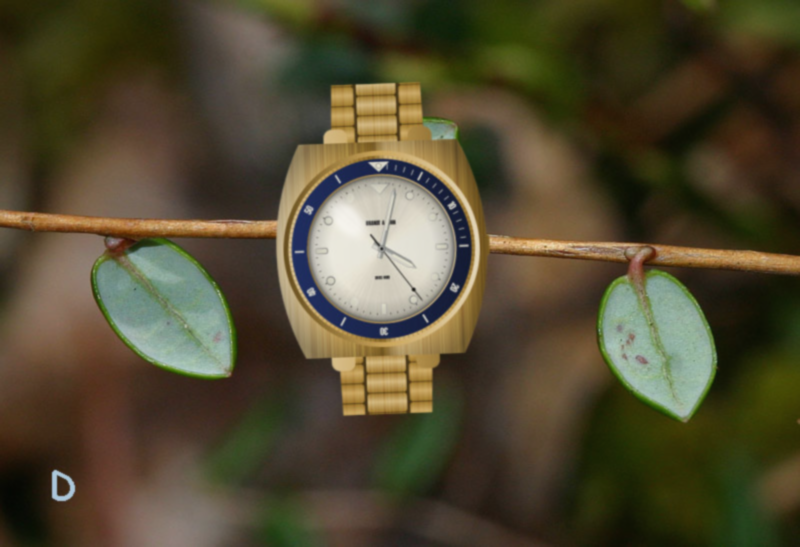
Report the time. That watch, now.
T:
4:02:24
